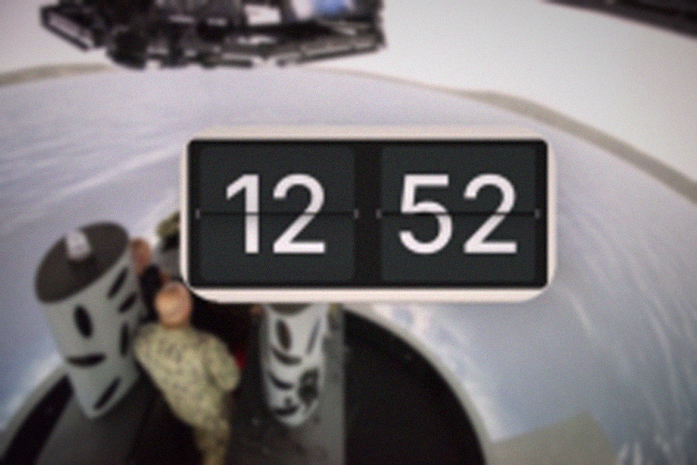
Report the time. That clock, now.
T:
12:52
